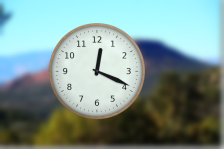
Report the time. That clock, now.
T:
12:19
